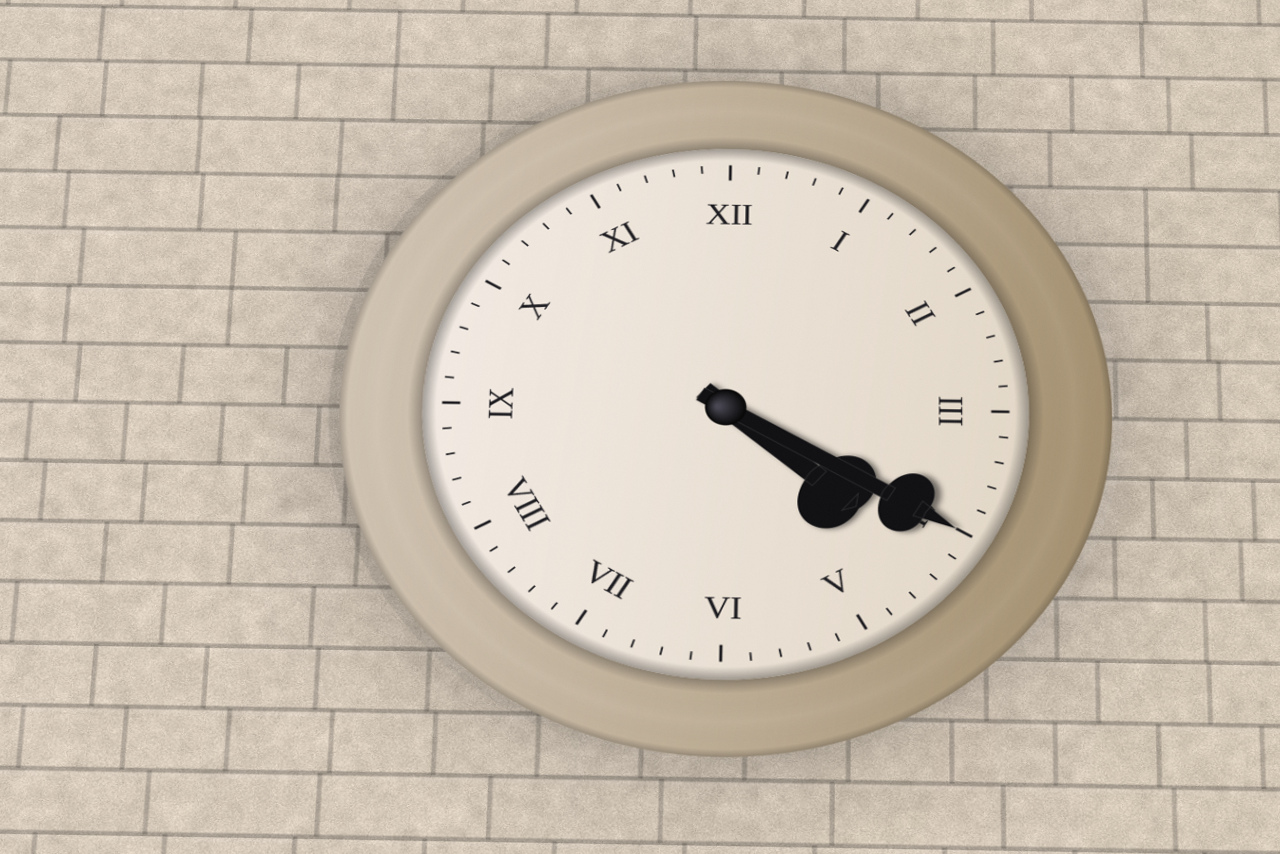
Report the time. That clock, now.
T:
4:20
